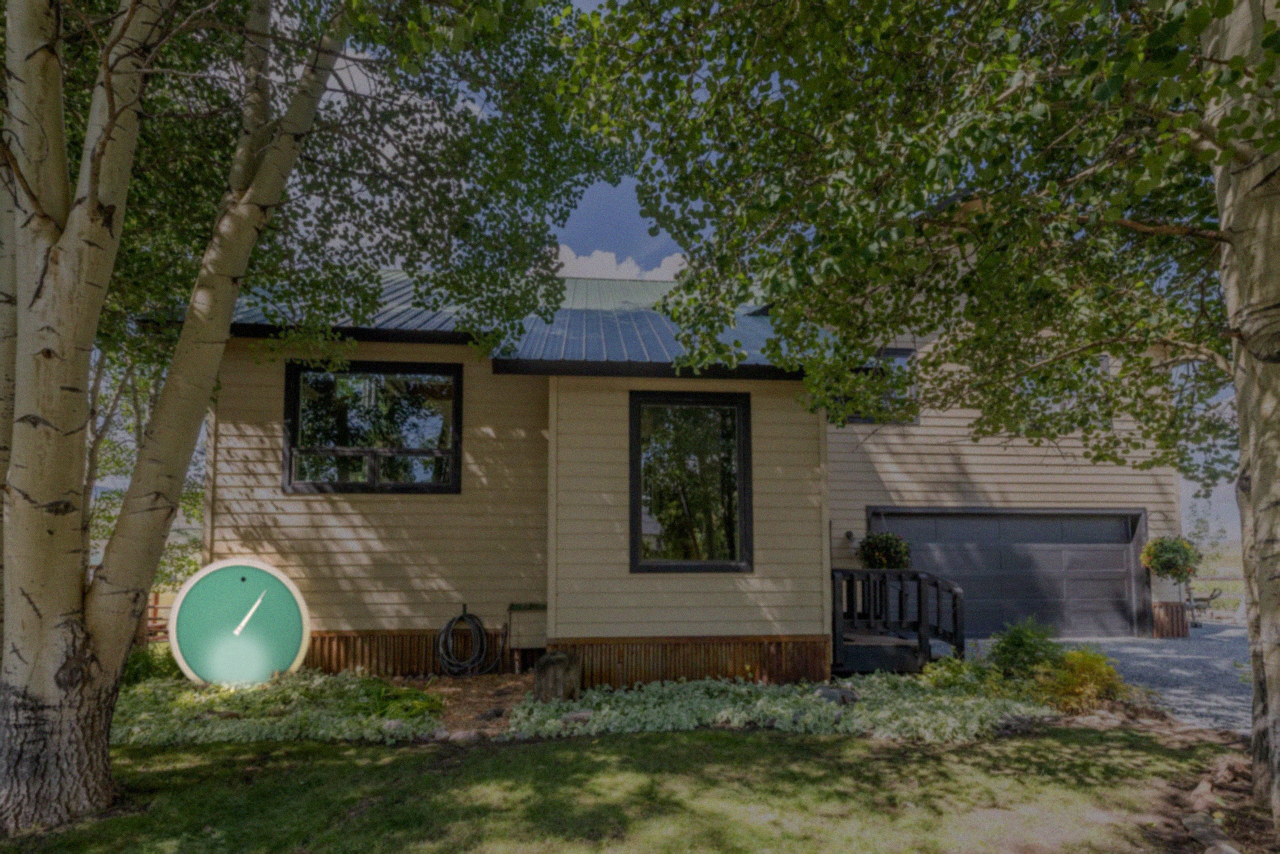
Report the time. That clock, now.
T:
1:05
